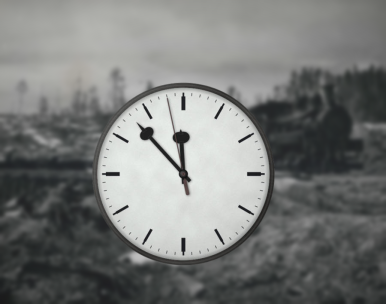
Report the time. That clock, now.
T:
11:52:58
